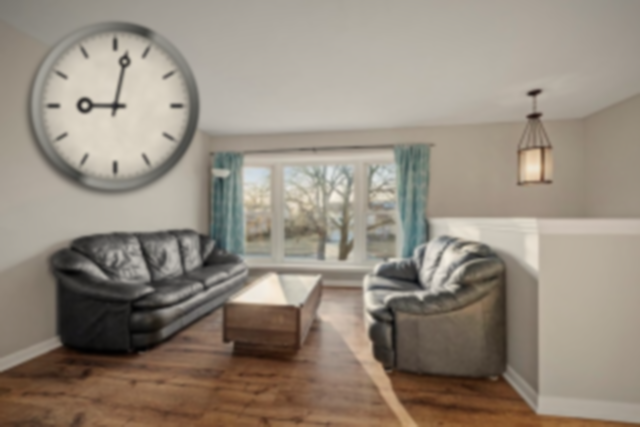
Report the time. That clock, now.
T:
9:02
